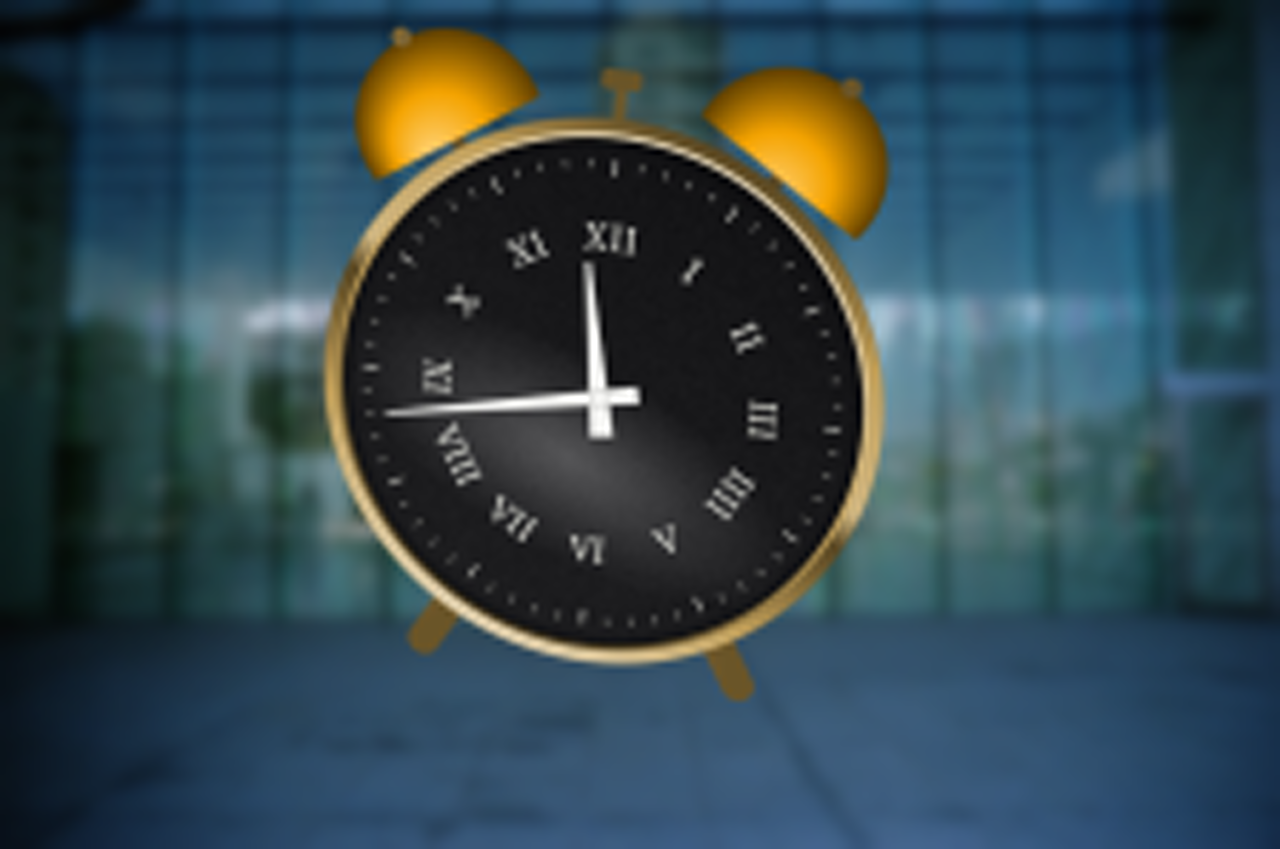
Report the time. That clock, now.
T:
11:43
